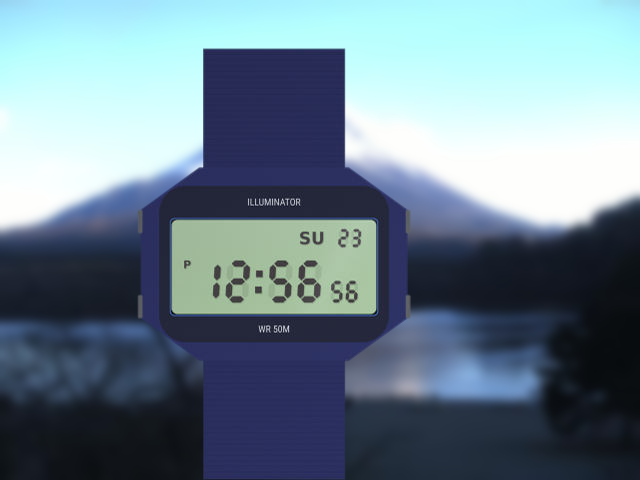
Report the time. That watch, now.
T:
12:56:56
